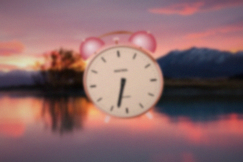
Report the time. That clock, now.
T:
6:33
